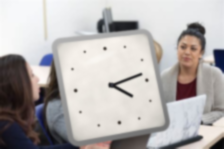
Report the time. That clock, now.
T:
4:13
